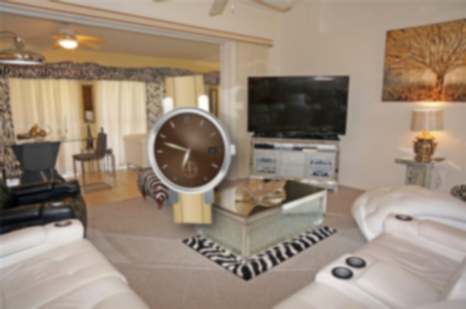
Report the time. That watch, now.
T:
6:48
